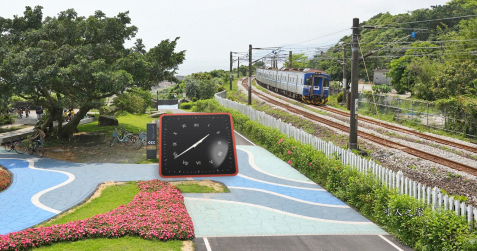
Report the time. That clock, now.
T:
1:39
